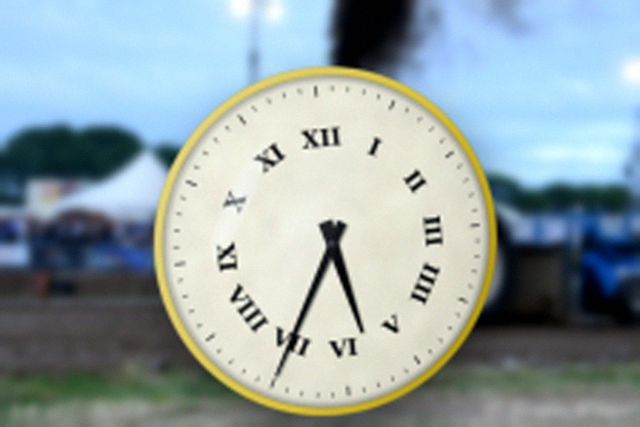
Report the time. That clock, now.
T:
5:35
